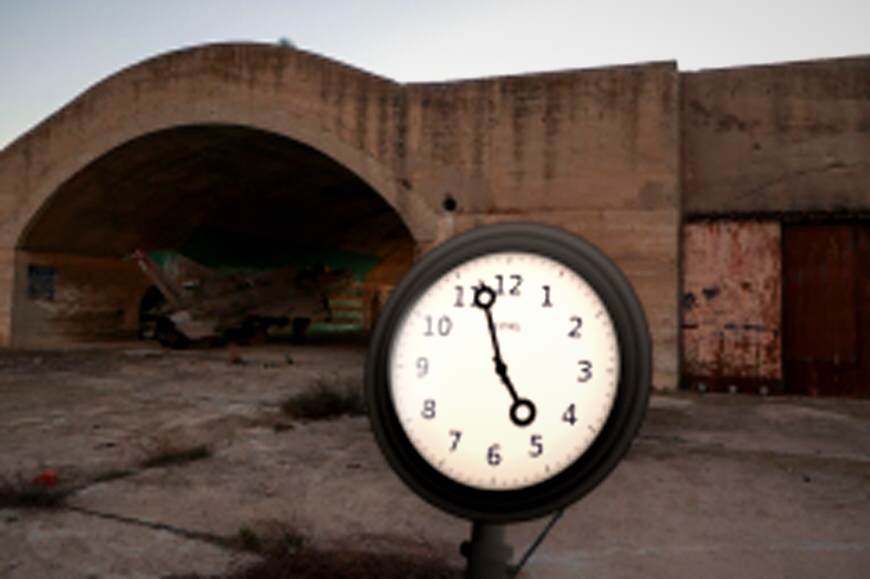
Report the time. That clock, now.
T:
4:57
